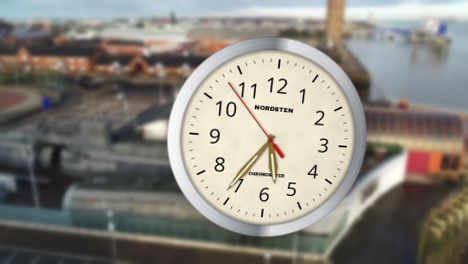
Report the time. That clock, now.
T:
5:35:53
